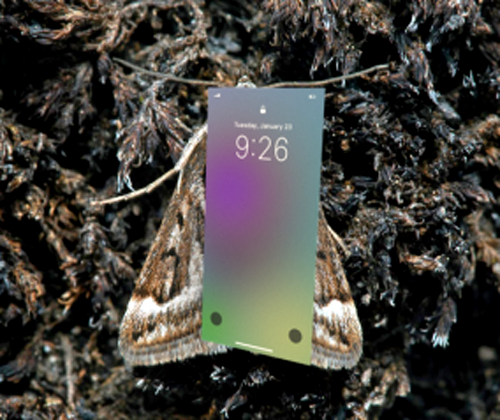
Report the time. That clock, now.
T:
9:26
